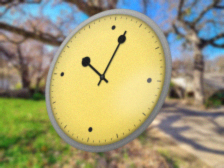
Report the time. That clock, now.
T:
10:03
